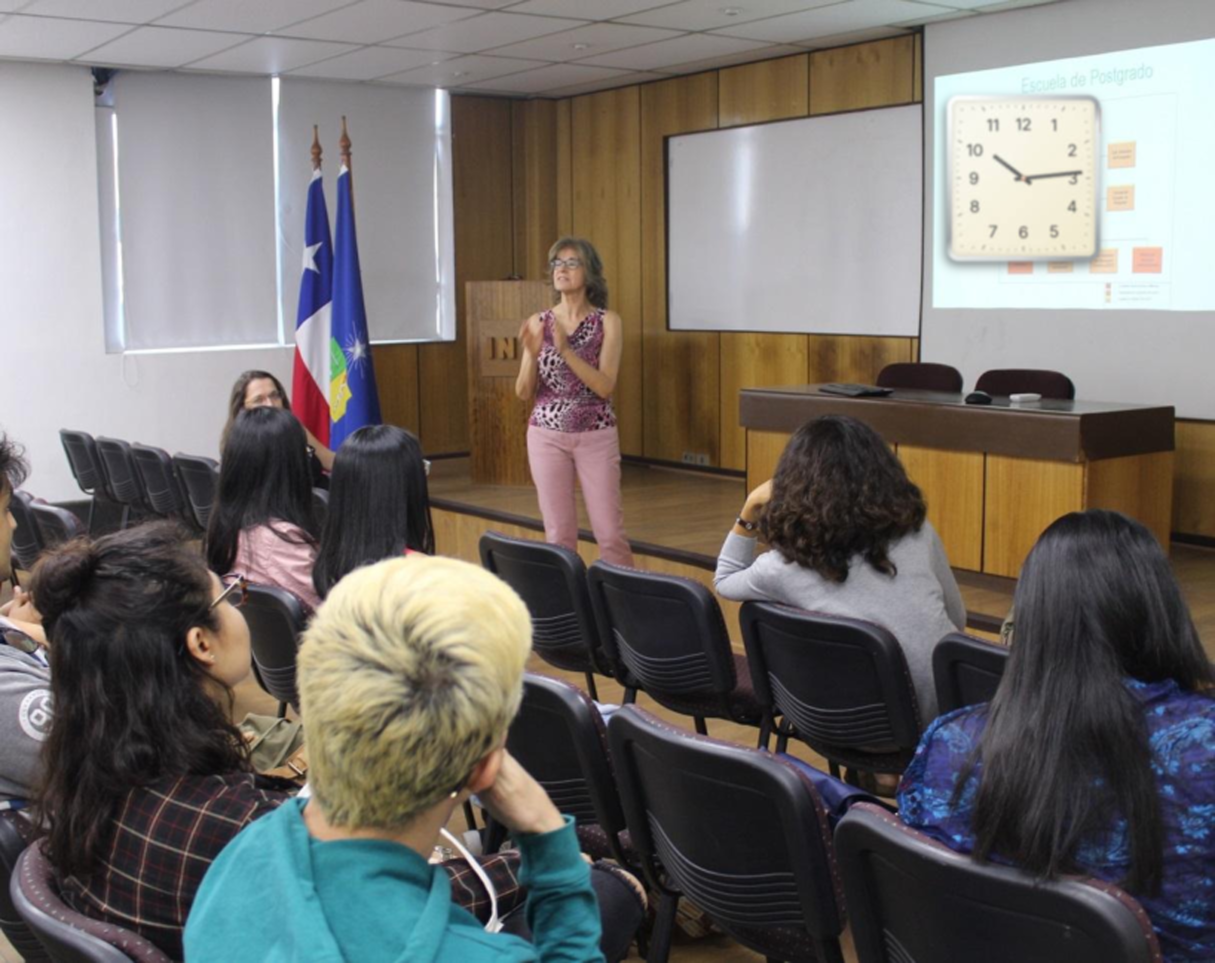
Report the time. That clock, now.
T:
10:14
